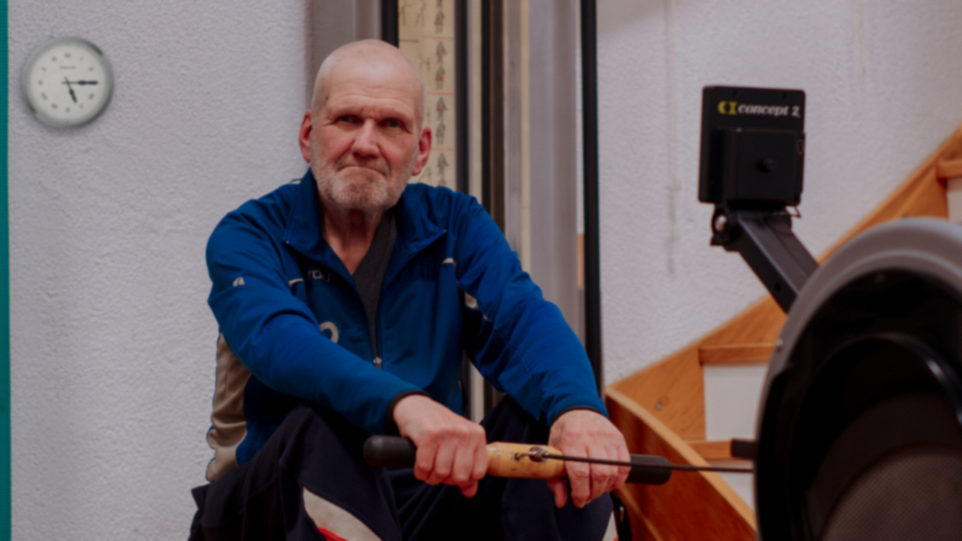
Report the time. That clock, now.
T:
5:15
